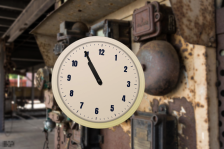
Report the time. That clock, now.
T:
10:55
